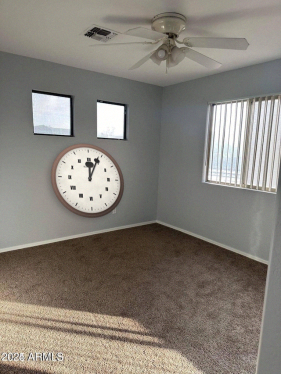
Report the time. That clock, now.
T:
12:04
